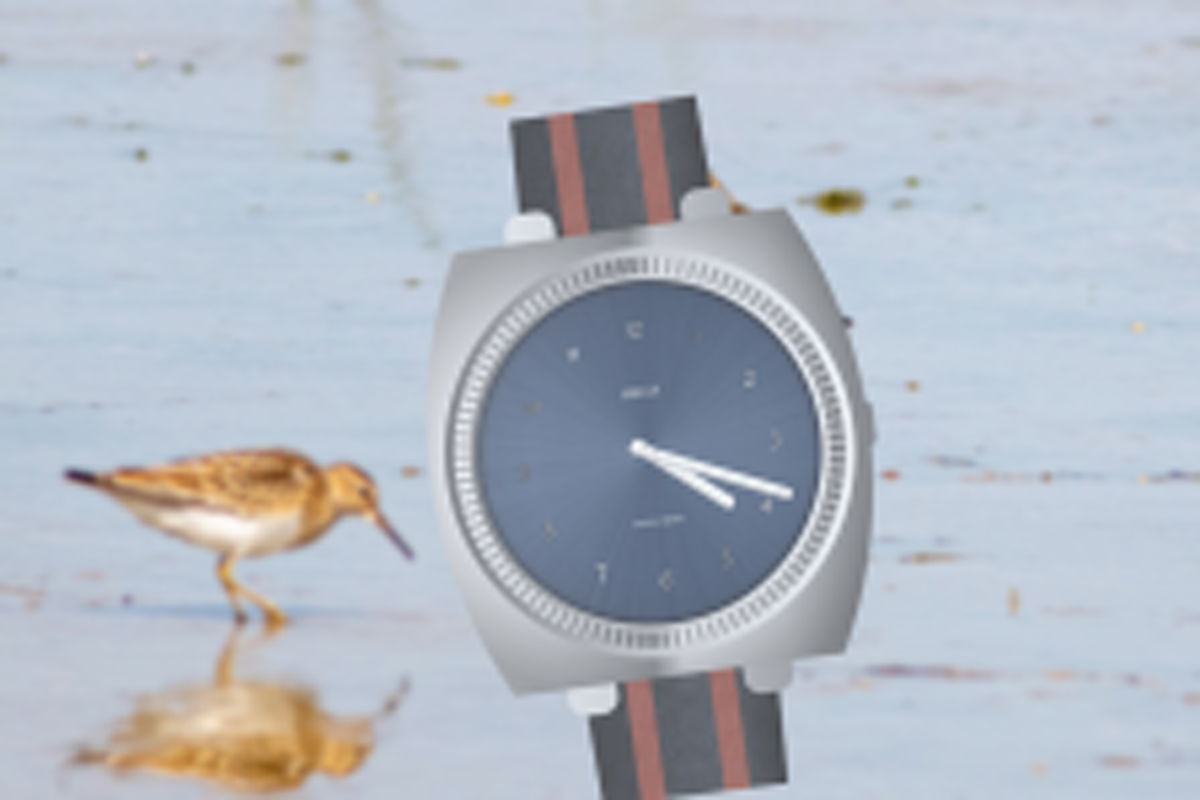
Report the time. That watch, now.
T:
4:19
